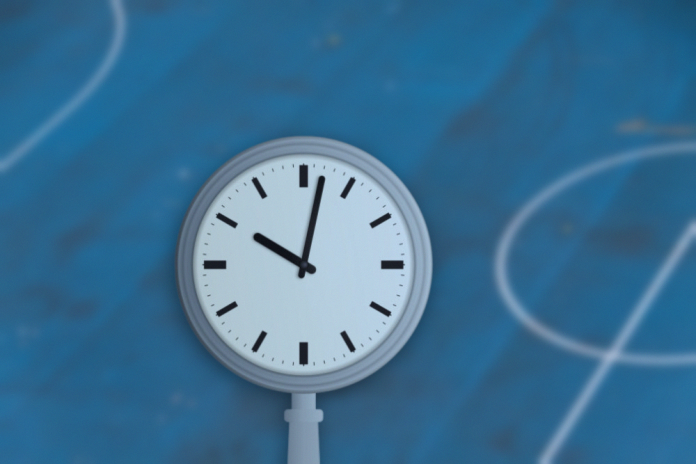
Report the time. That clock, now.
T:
10:02
